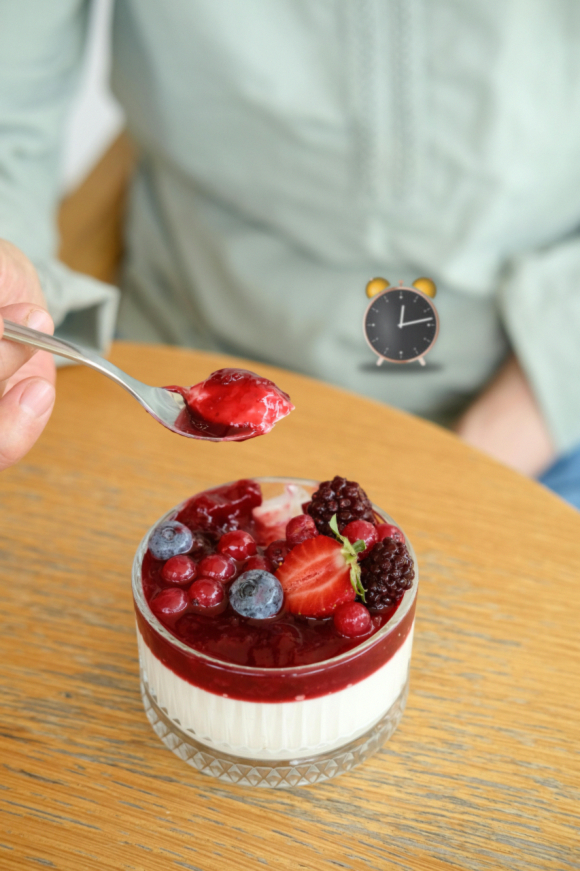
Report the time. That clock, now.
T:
12:13
